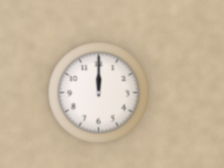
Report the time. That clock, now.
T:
12:00
